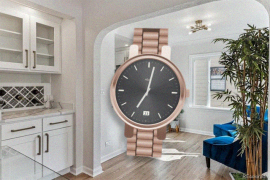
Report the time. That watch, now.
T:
7:02
